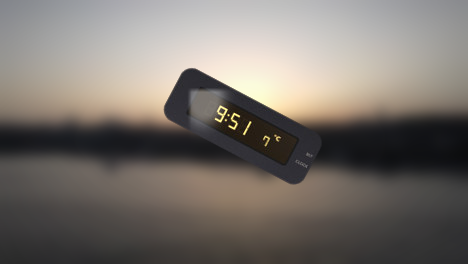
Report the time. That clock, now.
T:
9:51
